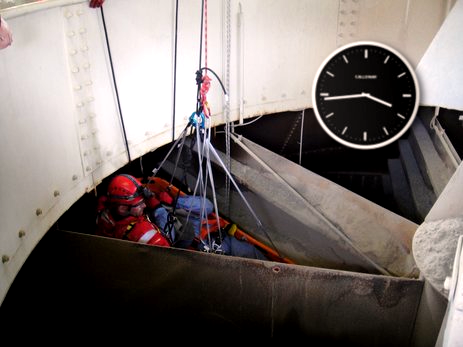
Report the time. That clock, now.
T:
3:44
